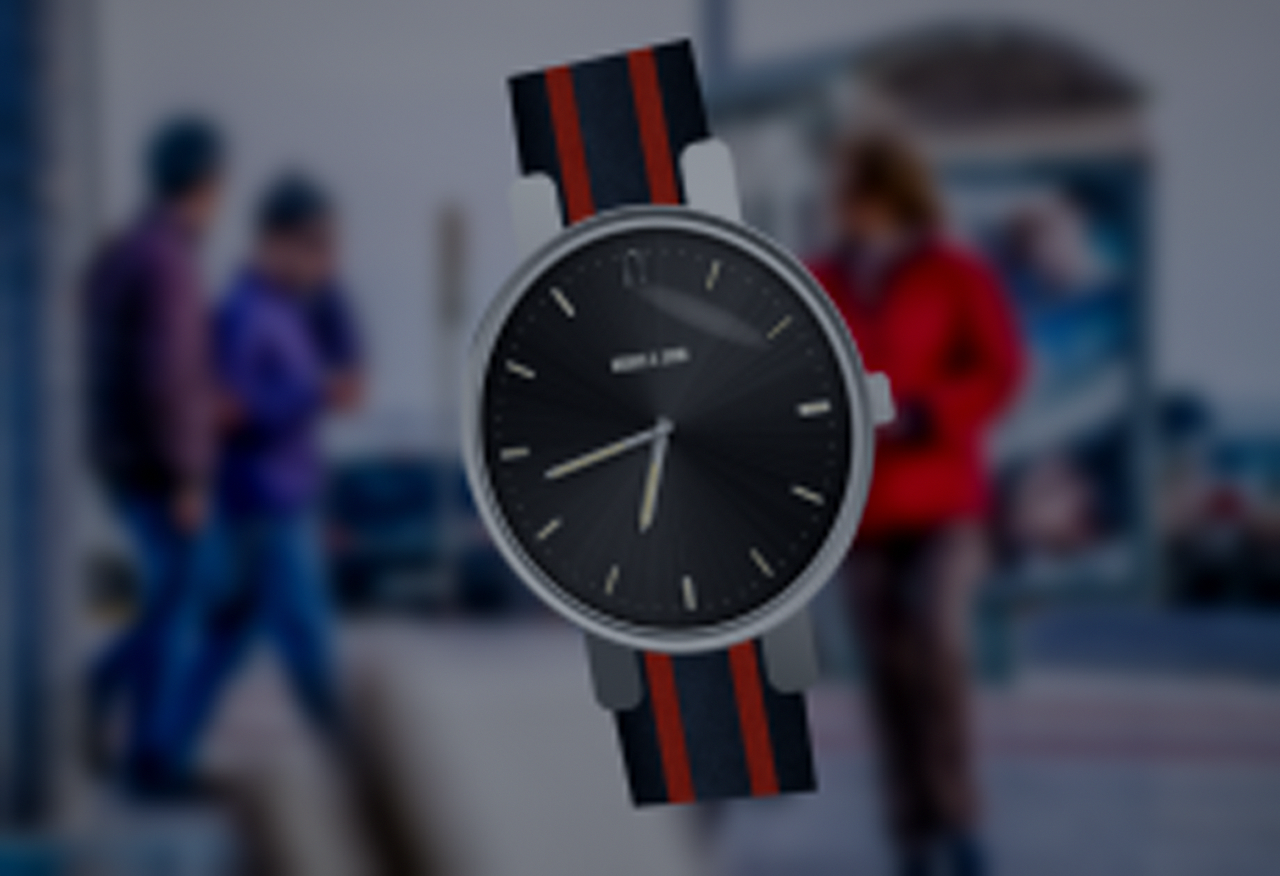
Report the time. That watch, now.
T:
6:43
